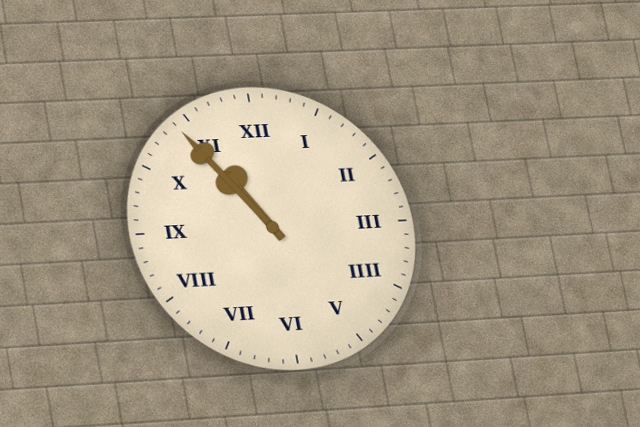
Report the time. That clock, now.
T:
10:54
